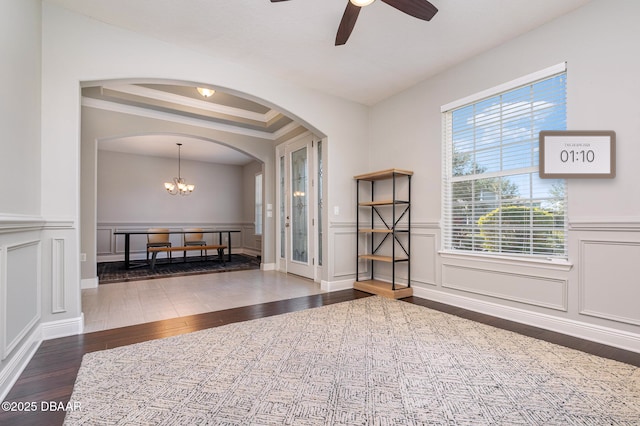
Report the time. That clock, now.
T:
1:10
